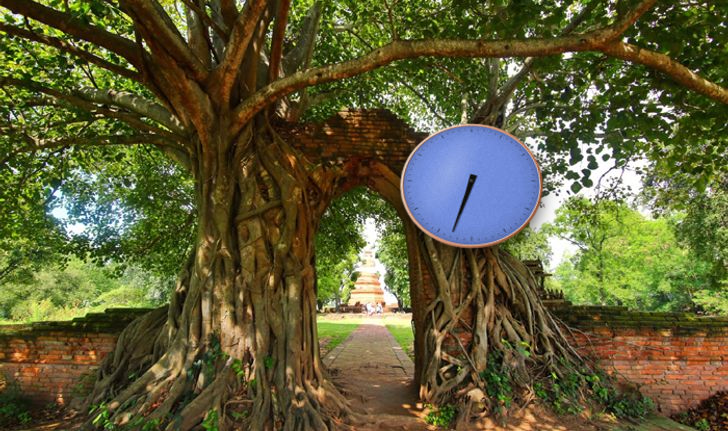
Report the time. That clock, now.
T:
6:33
